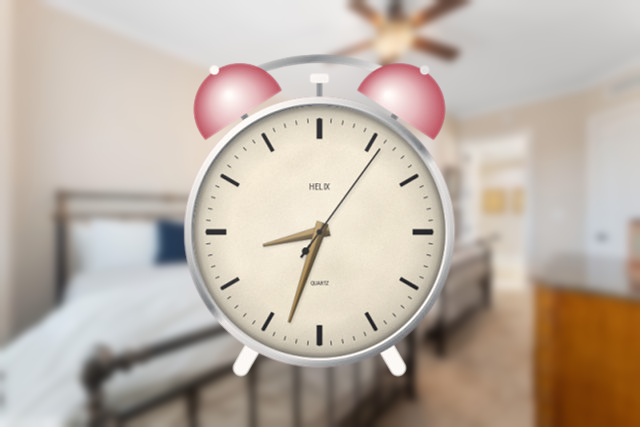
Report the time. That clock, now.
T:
8:33:06
